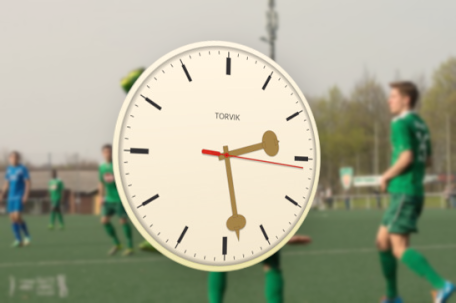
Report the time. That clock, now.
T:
2:28:16
